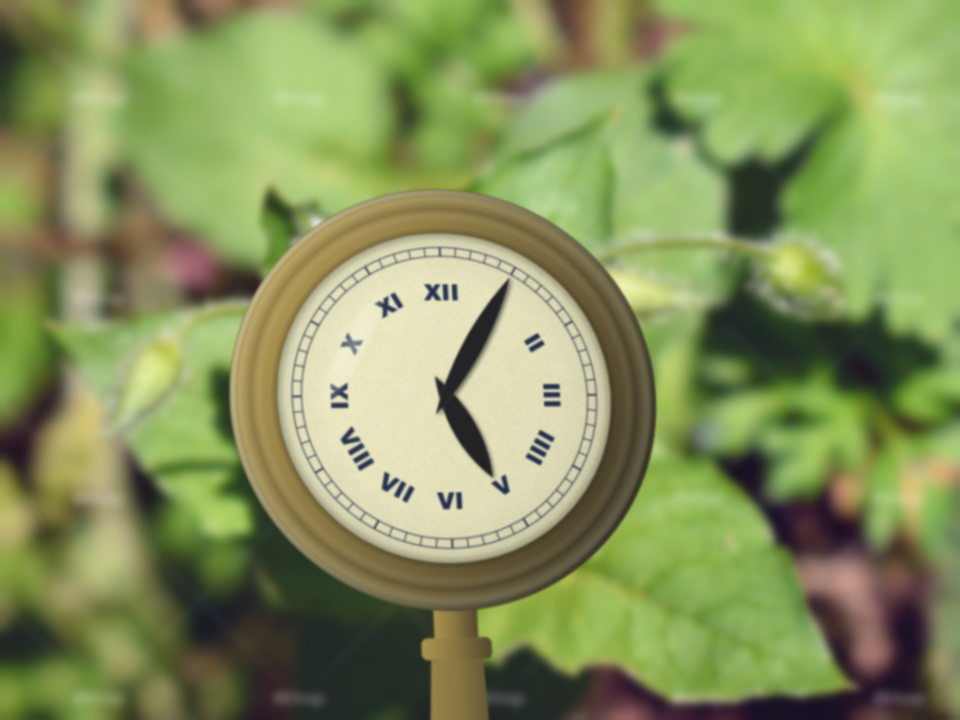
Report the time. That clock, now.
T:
5:05
